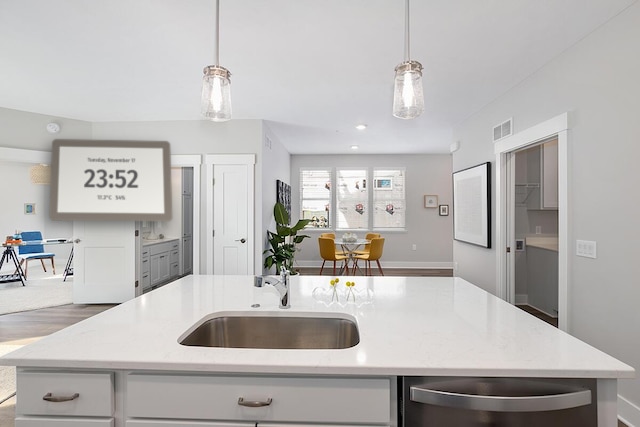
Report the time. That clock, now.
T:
23:52
